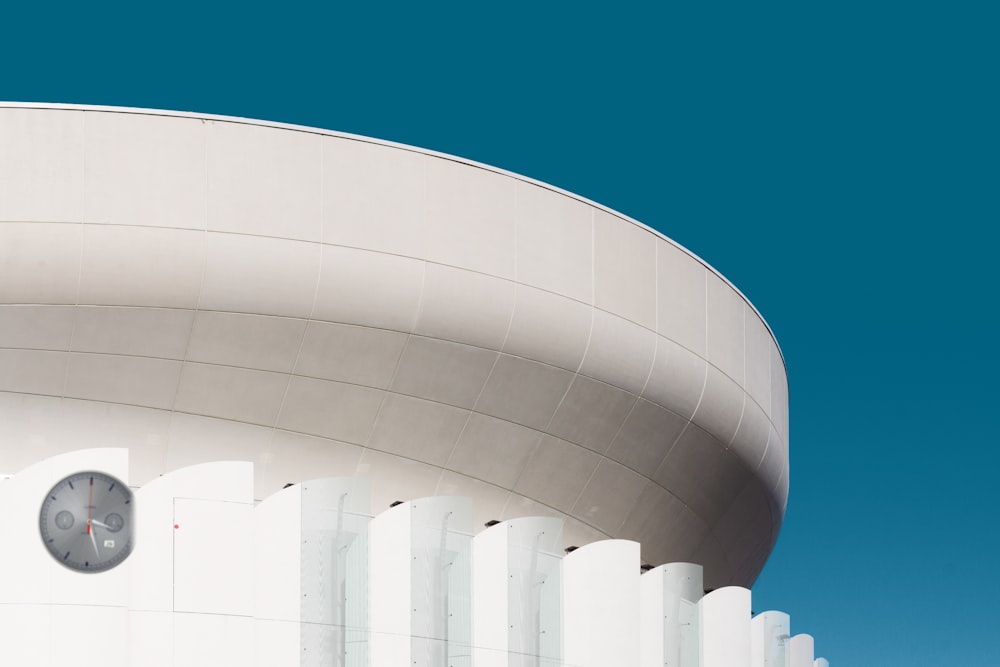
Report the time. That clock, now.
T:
3:27
